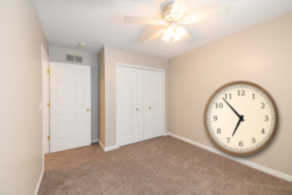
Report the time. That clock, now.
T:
6:53
